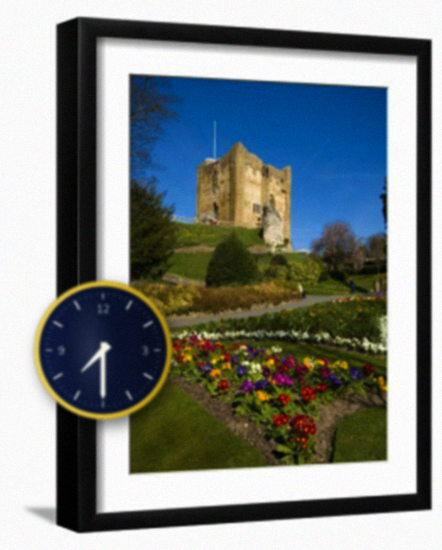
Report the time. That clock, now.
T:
7:30
